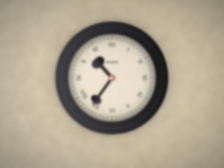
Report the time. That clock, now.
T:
10:36
